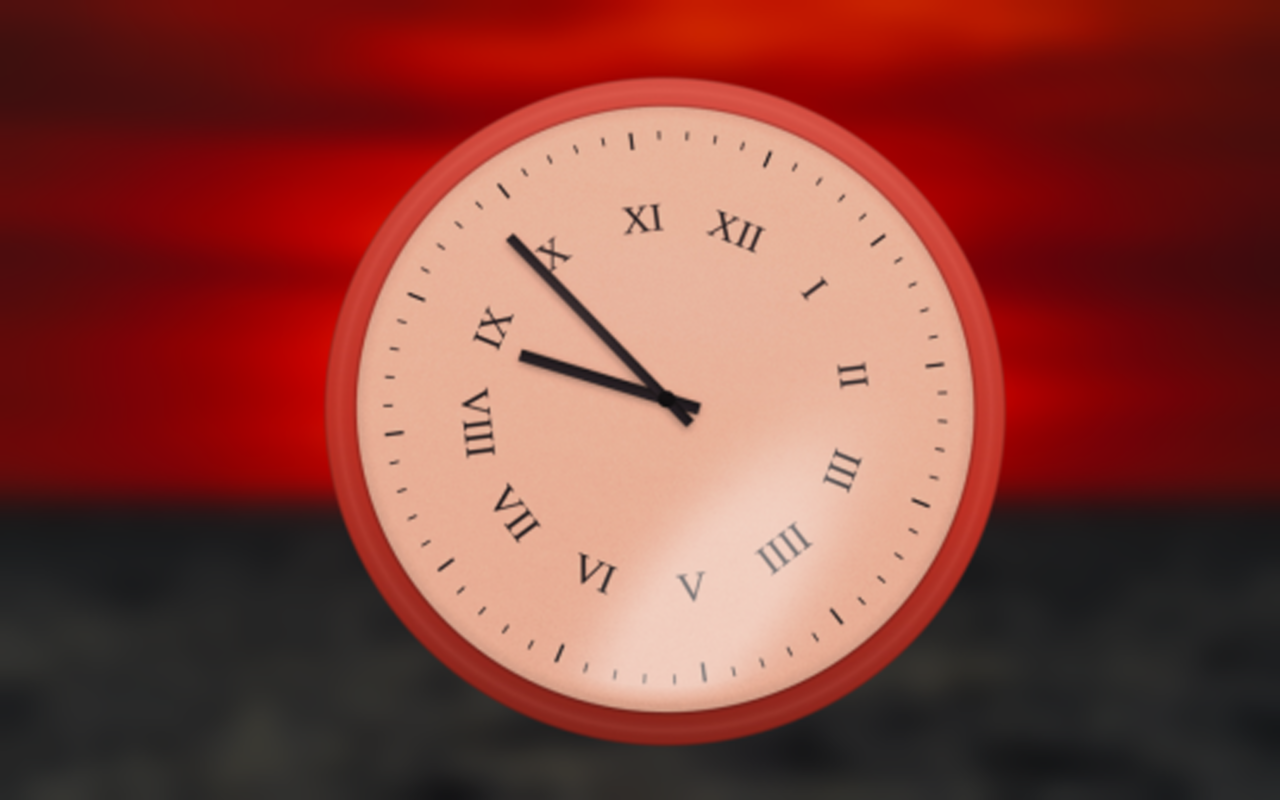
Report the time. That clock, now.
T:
8:49
